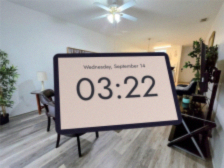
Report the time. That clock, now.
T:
3:22
